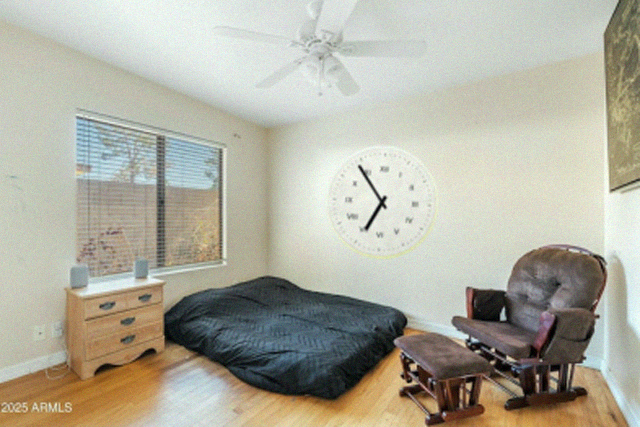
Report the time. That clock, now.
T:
6:54
